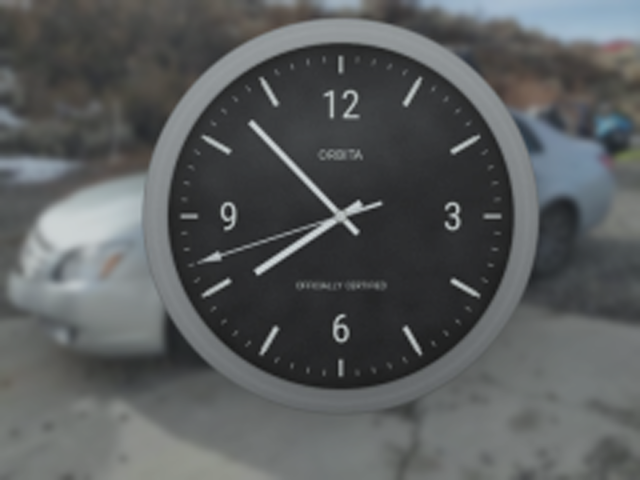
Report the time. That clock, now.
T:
7:52:42
